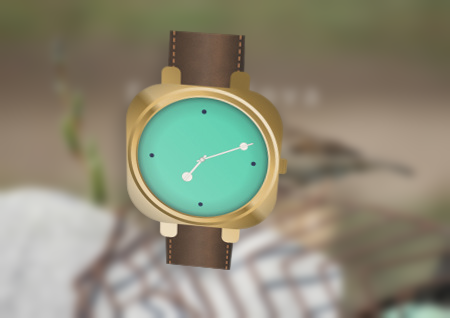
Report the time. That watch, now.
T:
7:11
